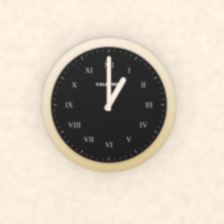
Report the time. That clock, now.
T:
1:00
